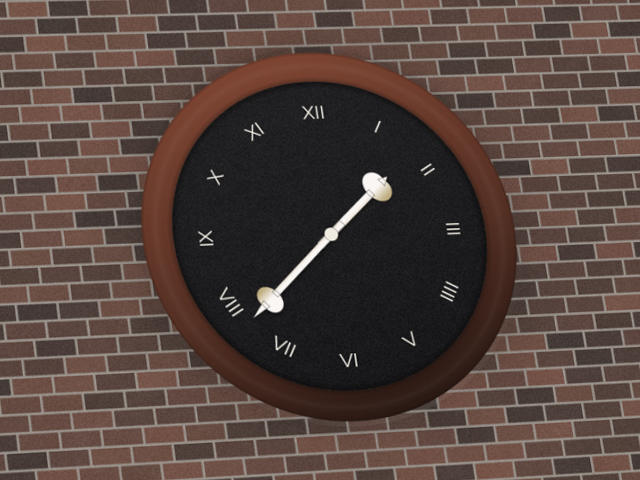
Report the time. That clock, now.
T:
1:38
